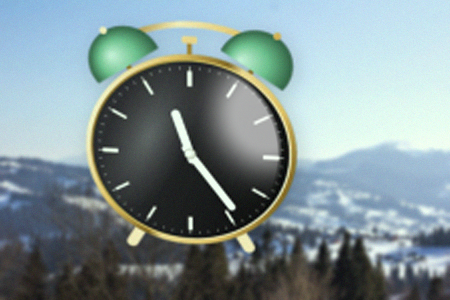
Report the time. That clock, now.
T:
11:24
